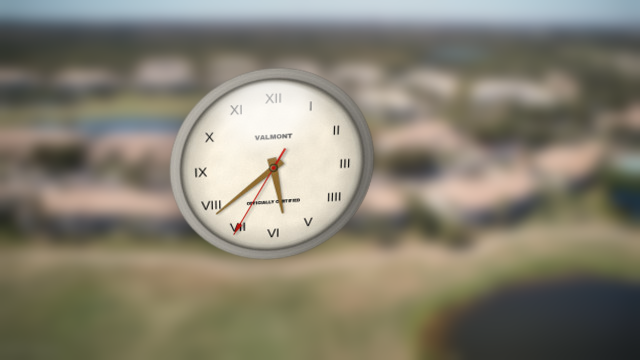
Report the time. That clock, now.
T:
5:38:35
